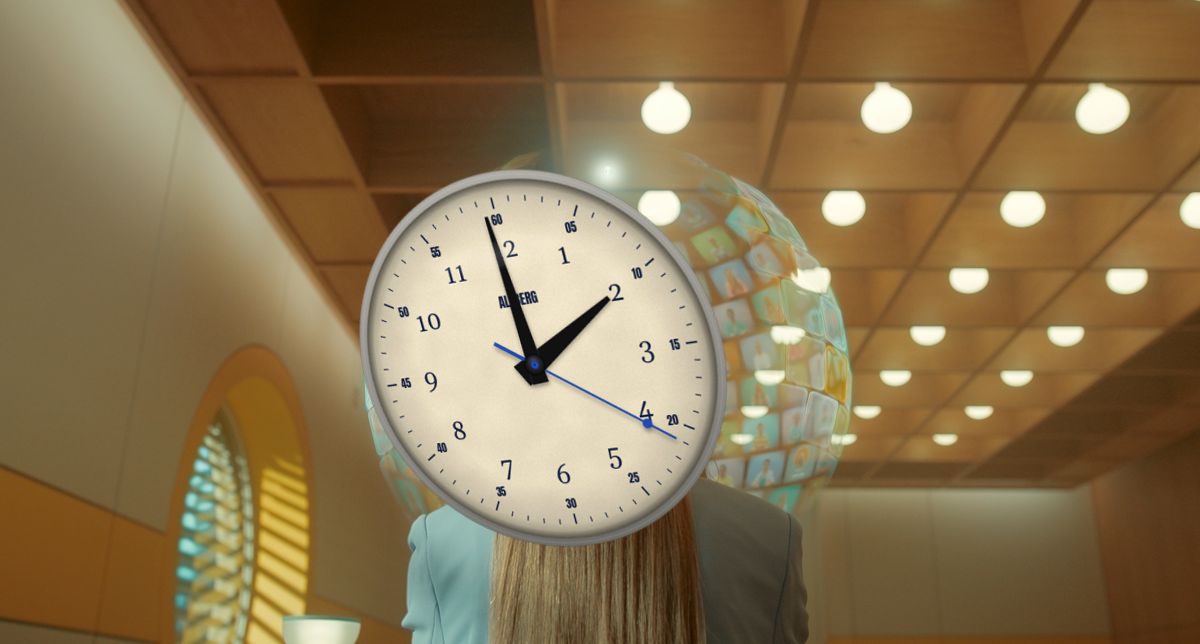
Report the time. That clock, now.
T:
1:59:21
